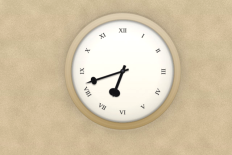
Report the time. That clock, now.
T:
6:42
